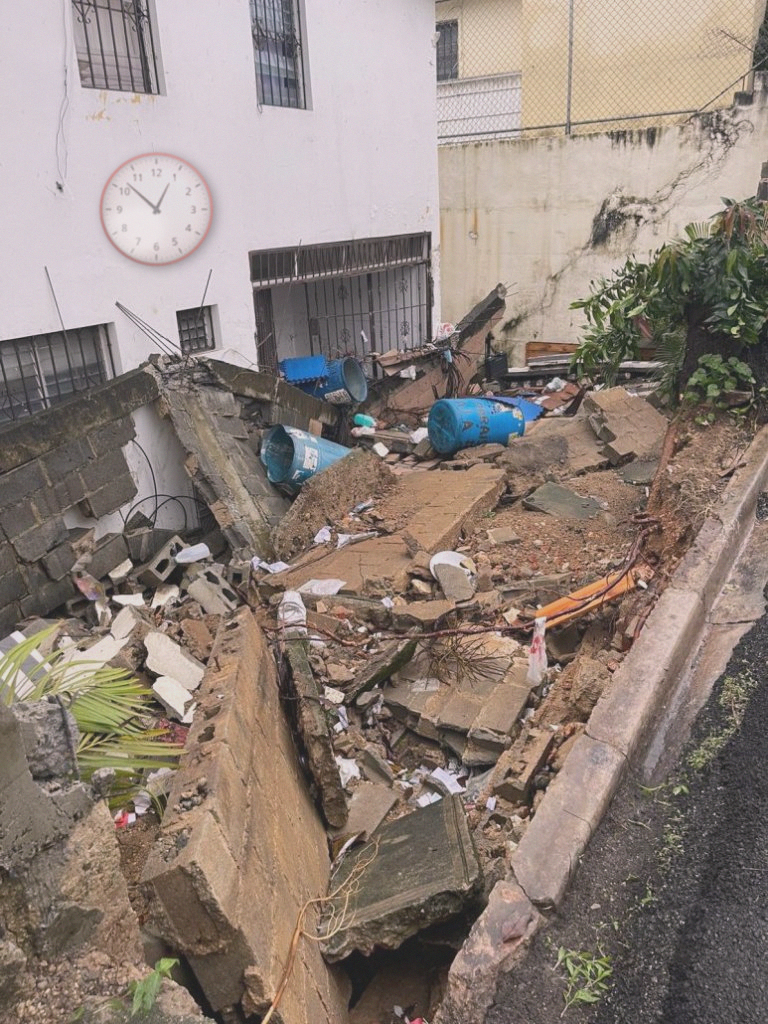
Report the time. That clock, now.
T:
12:52
